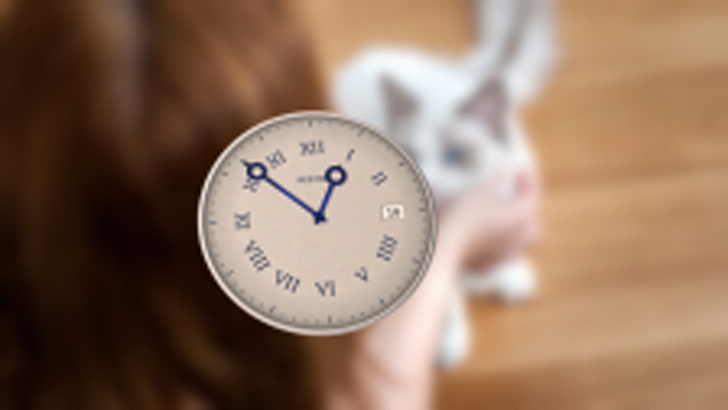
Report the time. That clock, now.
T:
12:52
